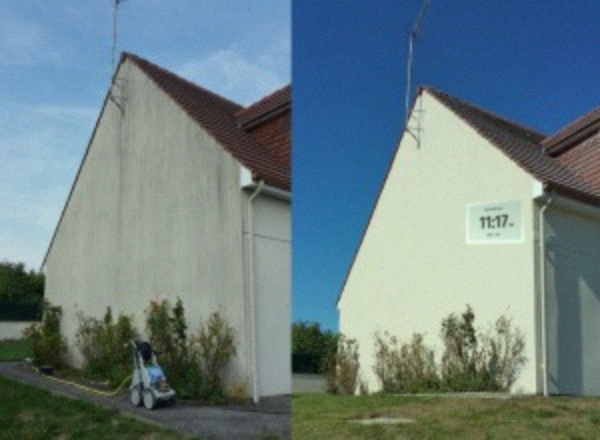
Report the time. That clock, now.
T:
11:17
